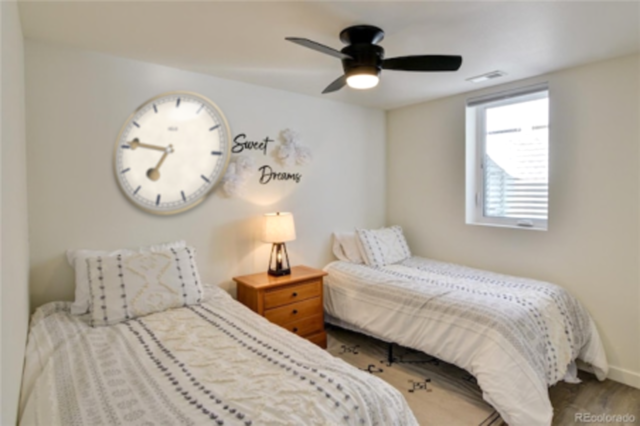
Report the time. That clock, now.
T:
6:46
